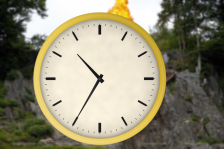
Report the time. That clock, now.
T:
10:35
